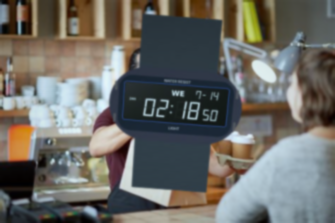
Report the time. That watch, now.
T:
2:18:50
